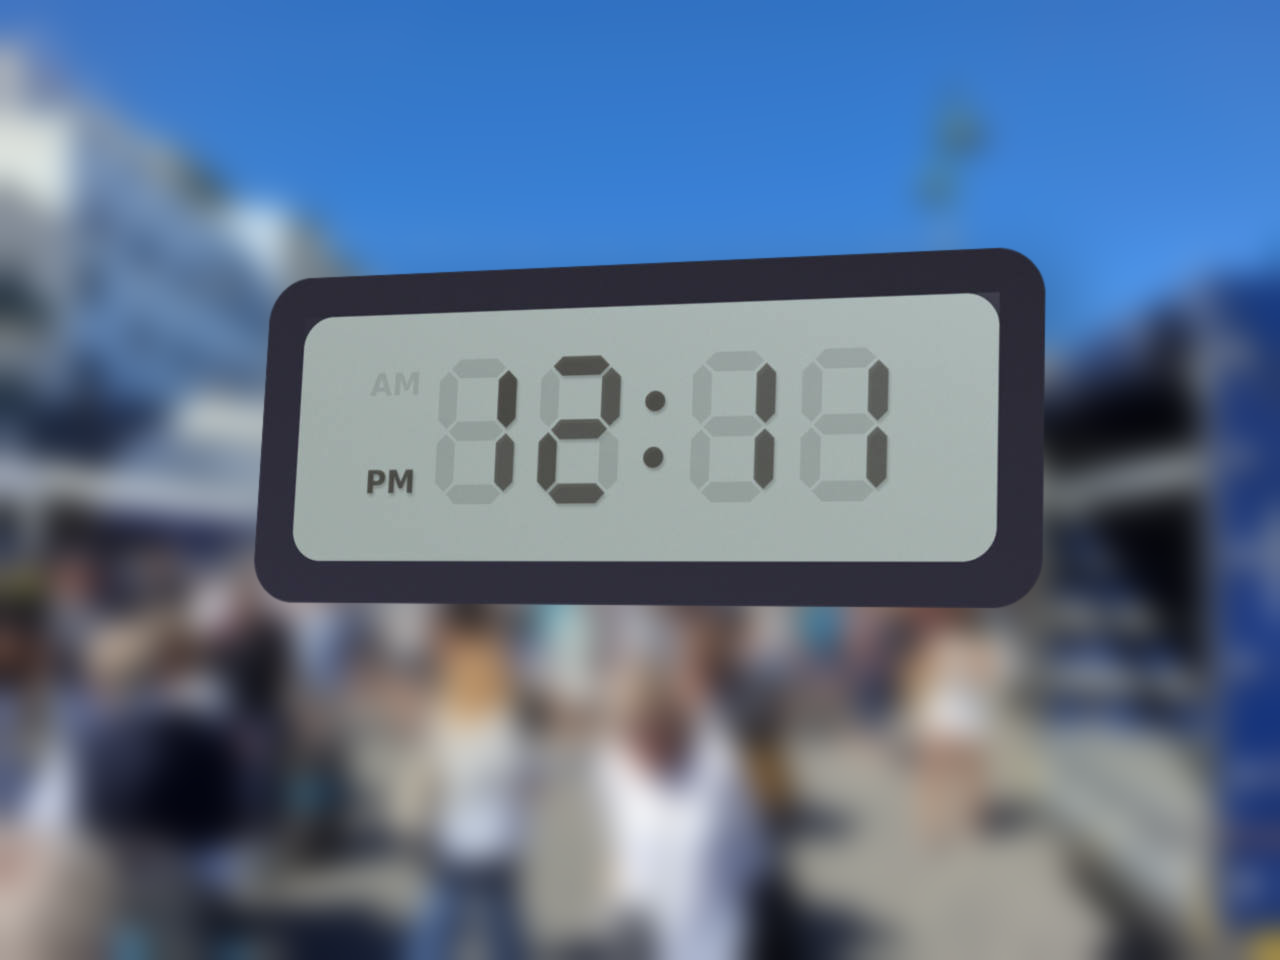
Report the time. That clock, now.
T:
12:11
